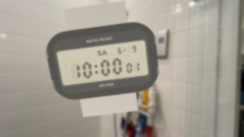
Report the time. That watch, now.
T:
10:00:01
